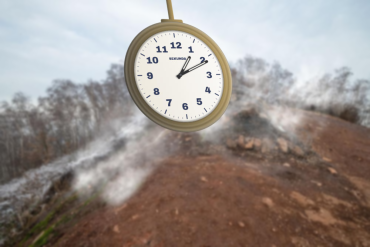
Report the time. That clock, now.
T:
1:11
